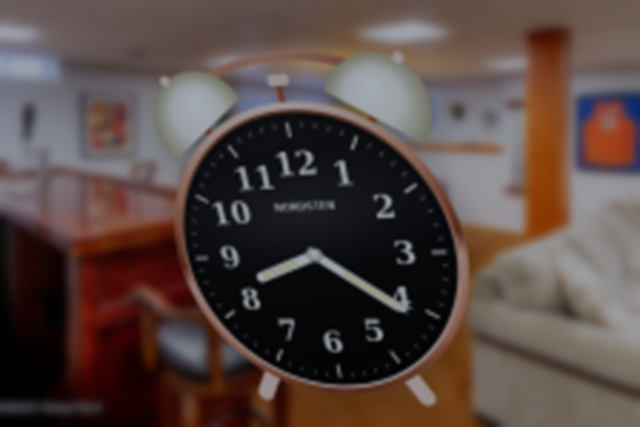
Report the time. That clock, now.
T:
8:21
